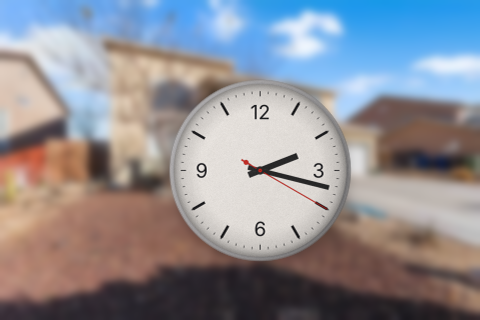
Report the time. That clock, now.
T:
2:17:20
